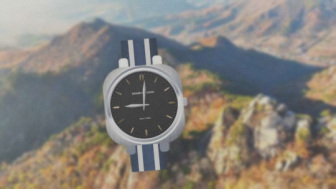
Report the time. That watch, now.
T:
9:01
